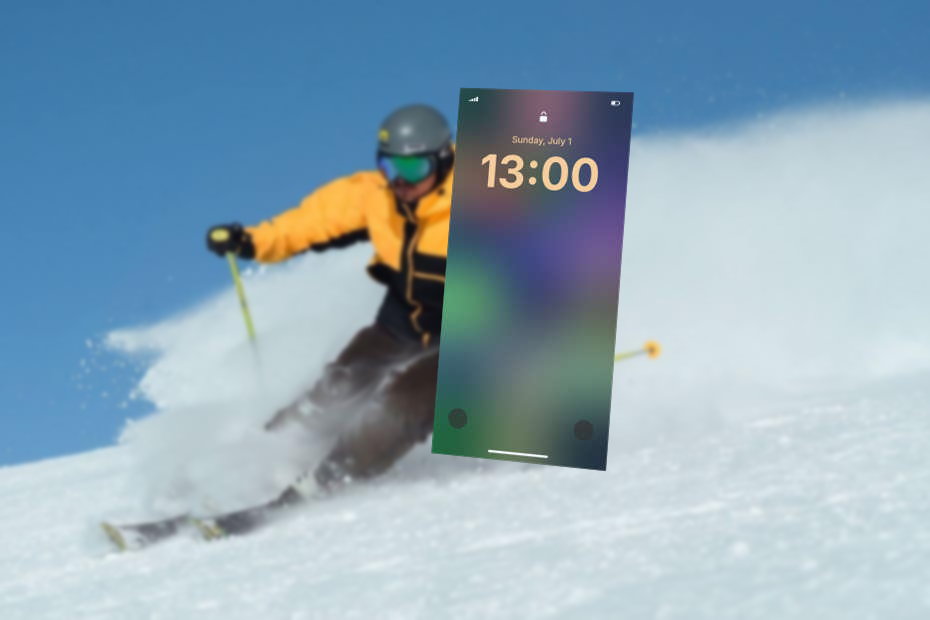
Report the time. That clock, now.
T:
13:00
